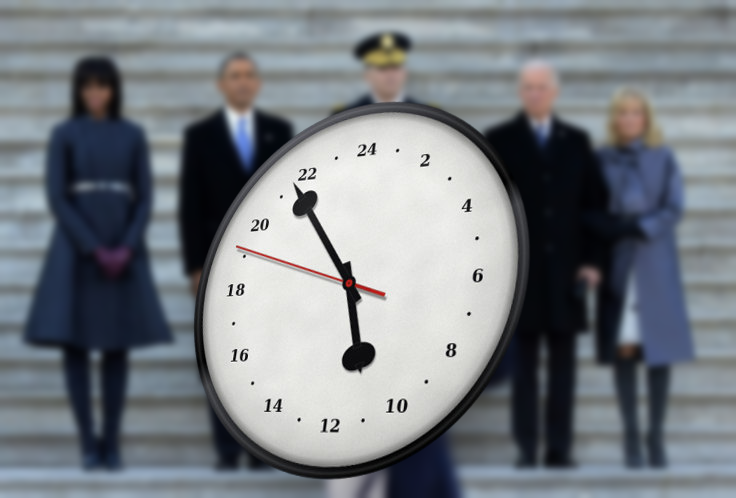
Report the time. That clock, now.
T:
10:53:48
